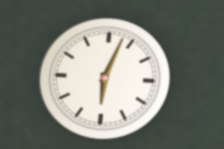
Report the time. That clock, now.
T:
6:03
